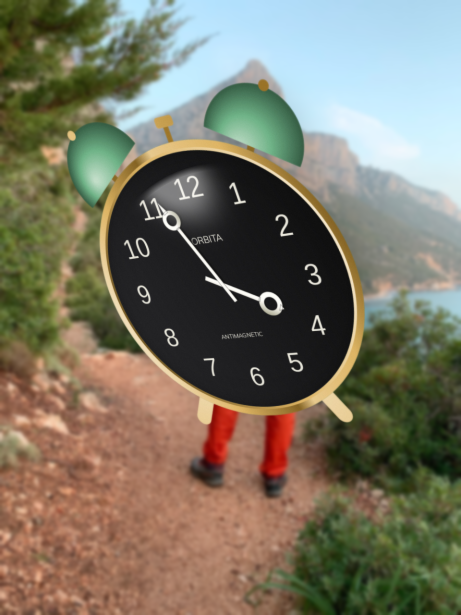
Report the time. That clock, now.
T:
3:56
